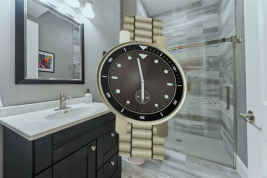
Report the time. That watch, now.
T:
5:58
